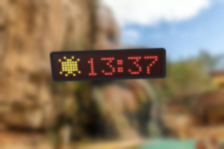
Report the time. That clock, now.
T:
13:37
